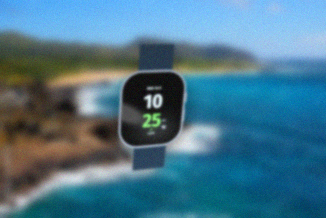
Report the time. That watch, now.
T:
10:25
